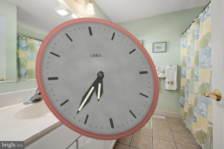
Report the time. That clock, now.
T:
6:37
